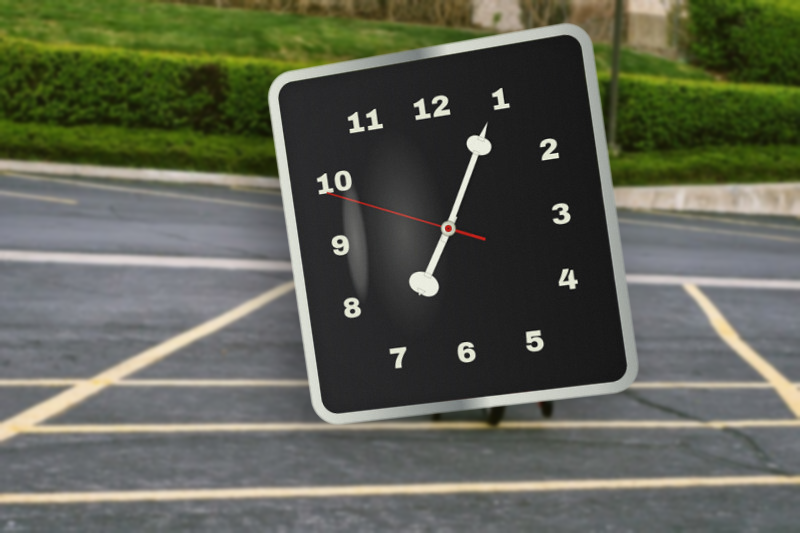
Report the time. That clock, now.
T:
7:04:49
